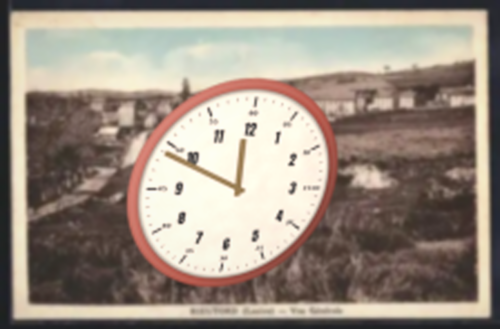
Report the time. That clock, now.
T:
11:49
